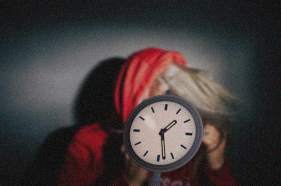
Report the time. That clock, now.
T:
1:28
